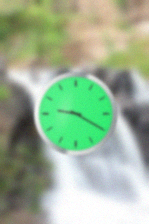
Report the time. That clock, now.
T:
9:20
